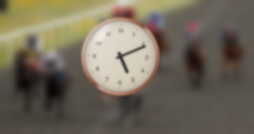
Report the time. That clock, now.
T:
5:11
